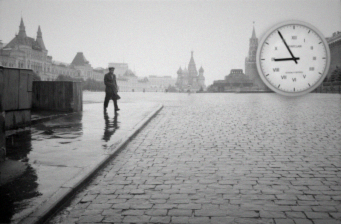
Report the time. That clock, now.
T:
8:55
